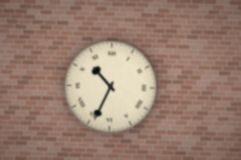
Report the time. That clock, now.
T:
10:34
